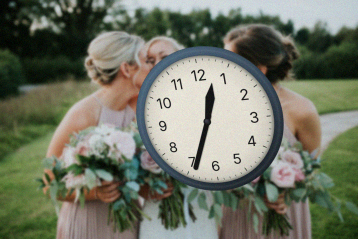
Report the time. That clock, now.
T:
12:34
